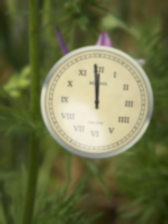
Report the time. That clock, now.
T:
11:59
